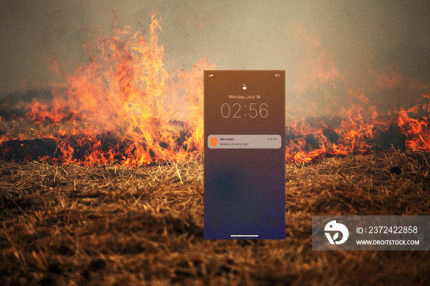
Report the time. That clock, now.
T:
2:56
